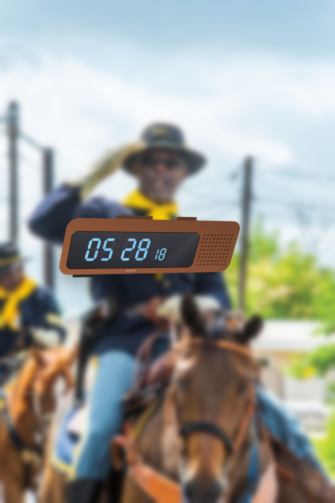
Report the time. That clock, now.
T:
5:28:18
